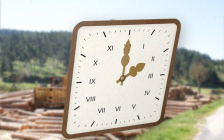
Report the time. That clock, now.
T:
2:00
